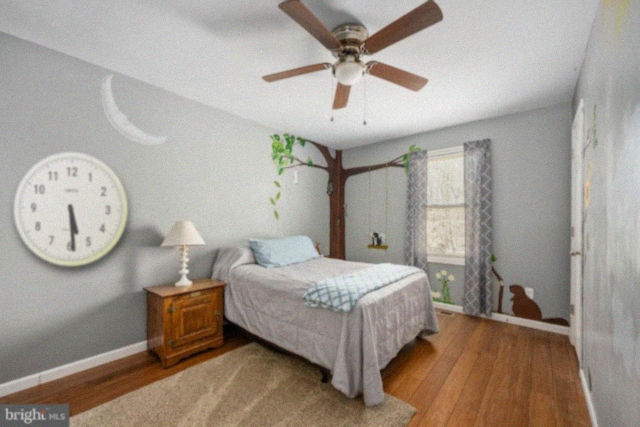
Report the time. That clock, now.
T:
5:29
